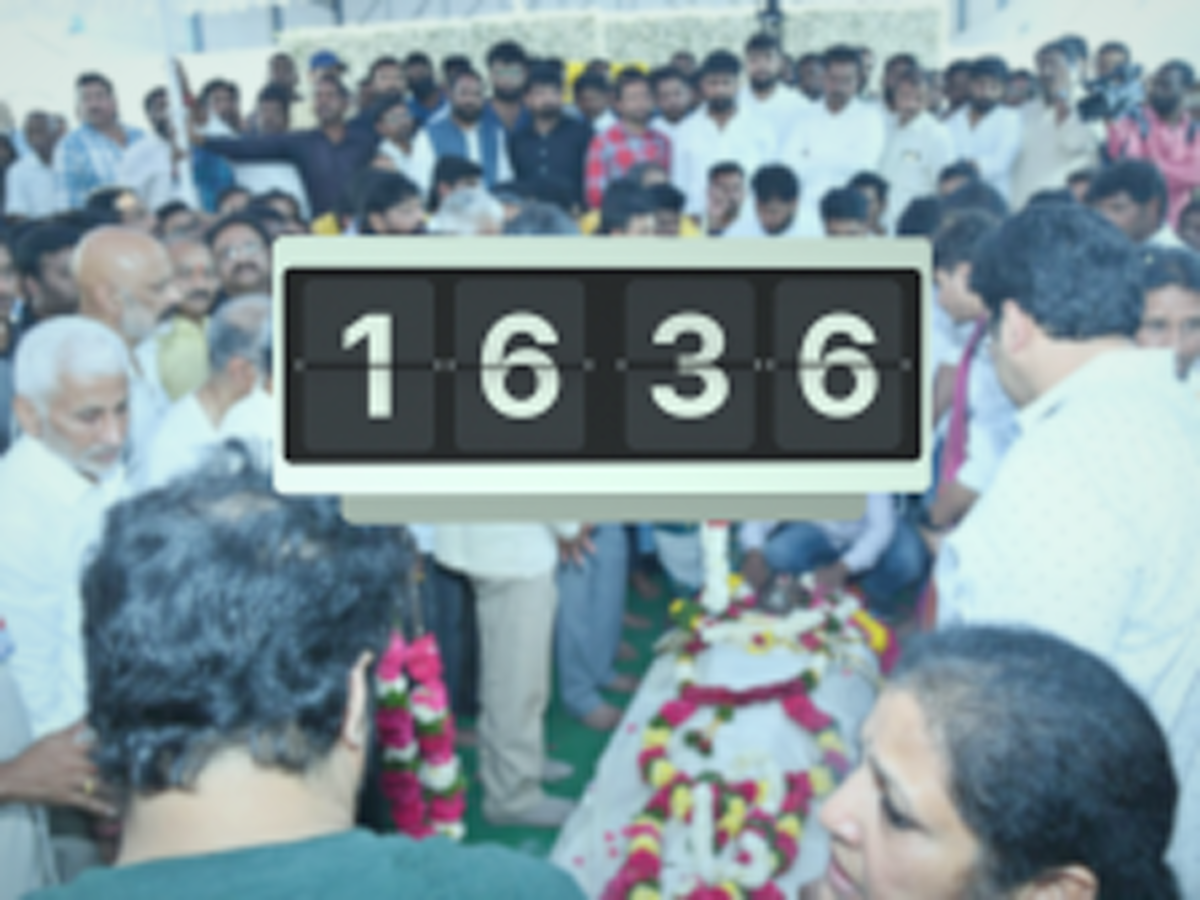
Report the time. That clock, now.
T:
16:36
